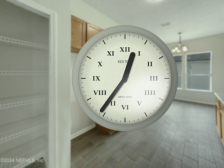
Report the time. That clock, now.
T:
12:36
